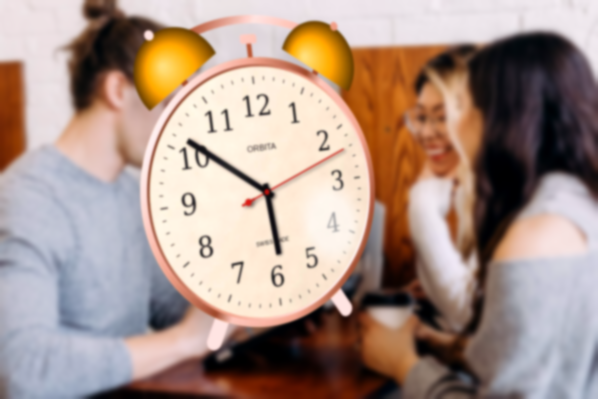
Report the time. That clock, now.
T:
5:51:12
